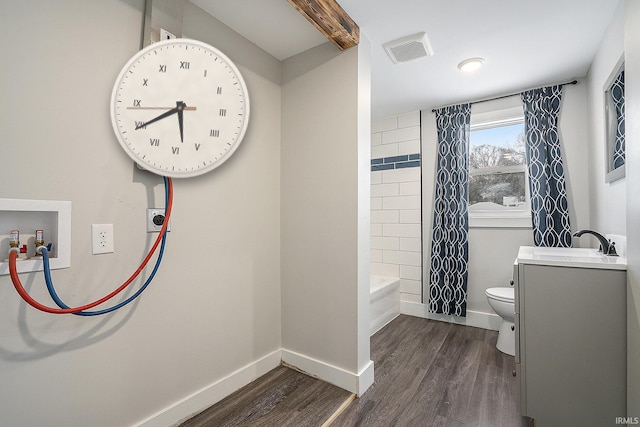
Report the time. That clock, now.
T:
5:39:44
